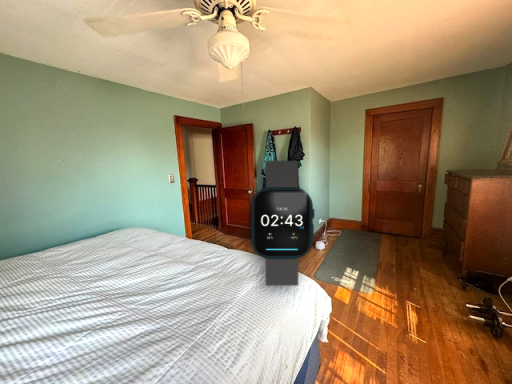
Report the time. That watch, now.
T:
2:43
